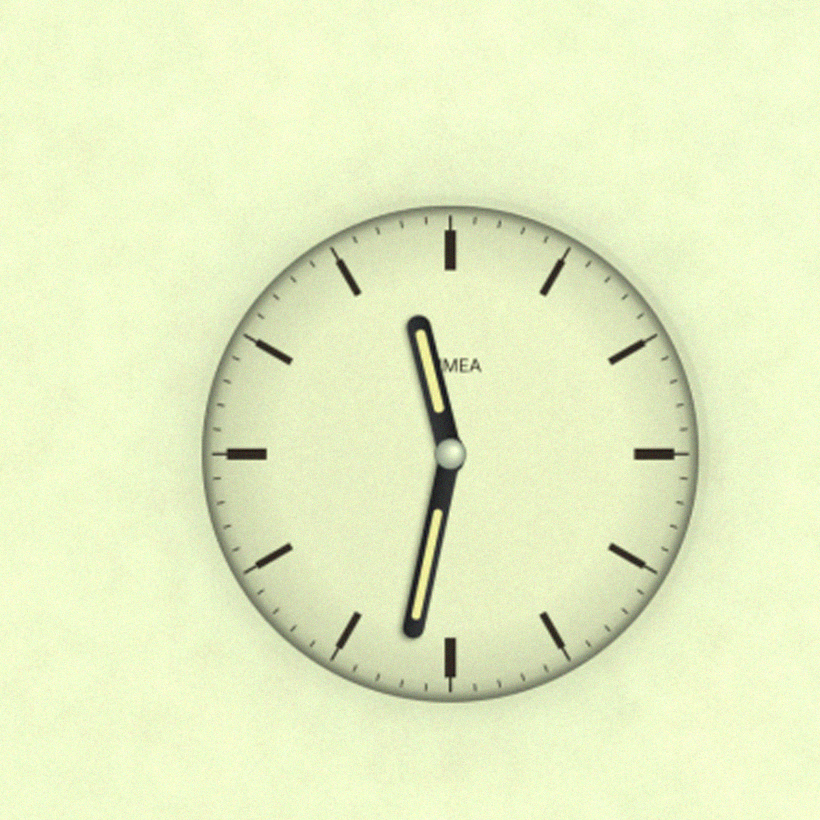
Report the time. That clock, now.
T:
11:32
